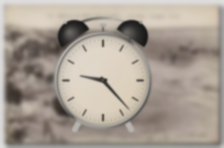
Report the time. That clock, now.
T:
9:23
